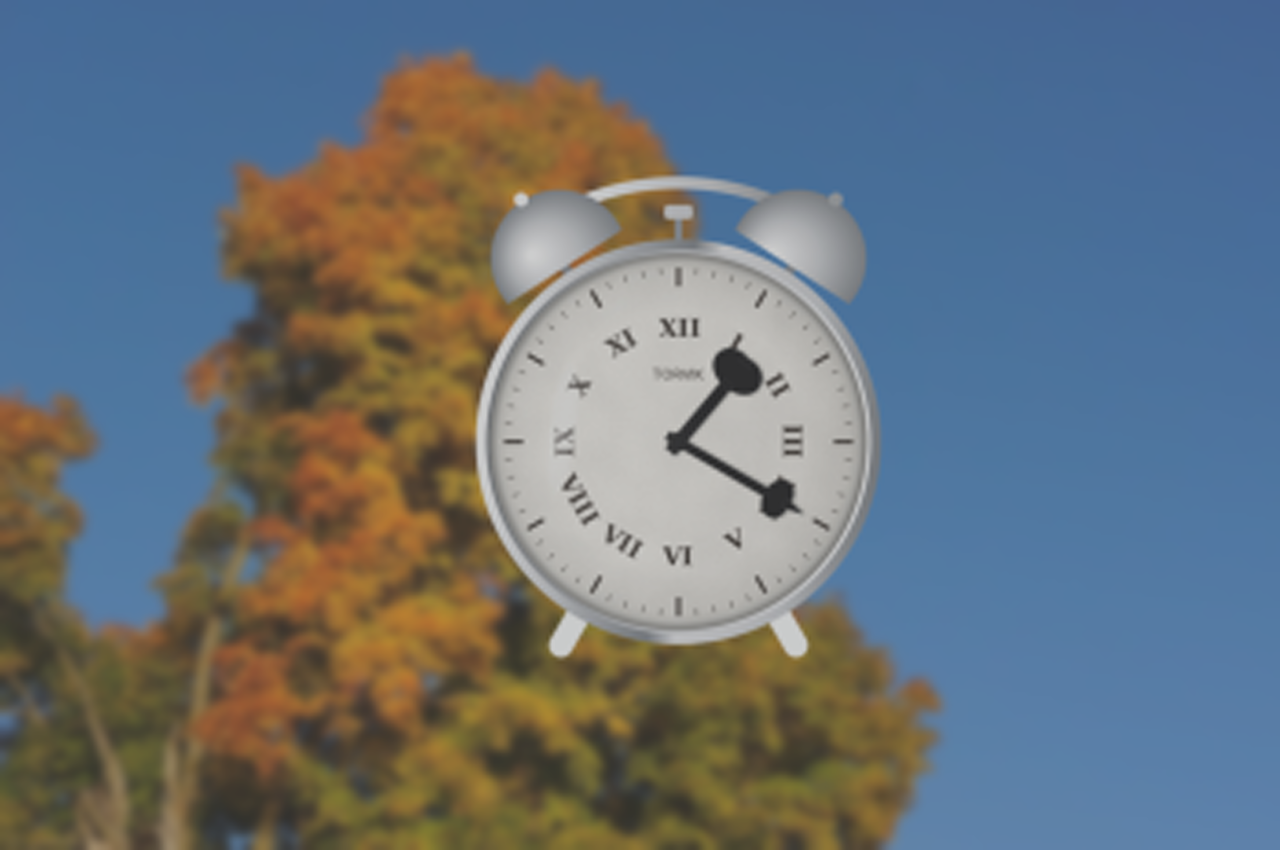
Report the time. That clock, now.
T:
1:20
